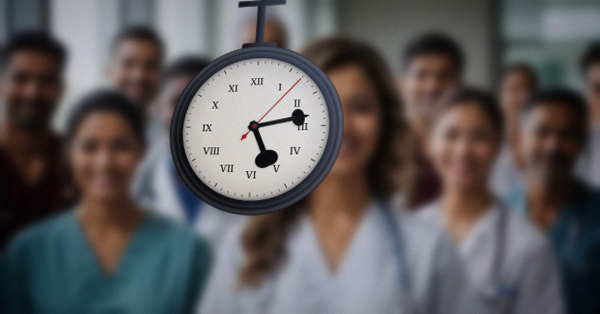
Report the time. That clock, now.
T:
5:13:07
